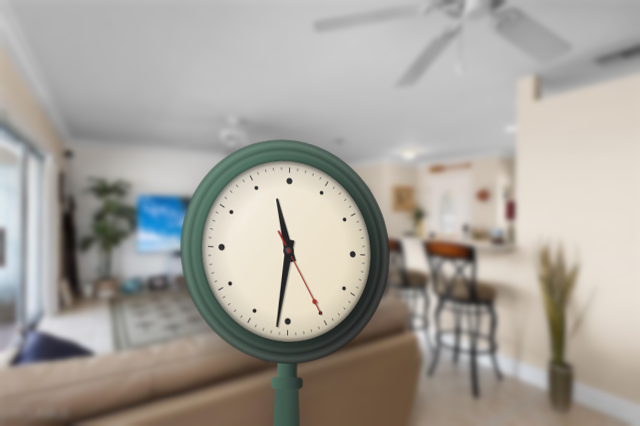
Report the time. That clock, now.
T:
11:31:25
